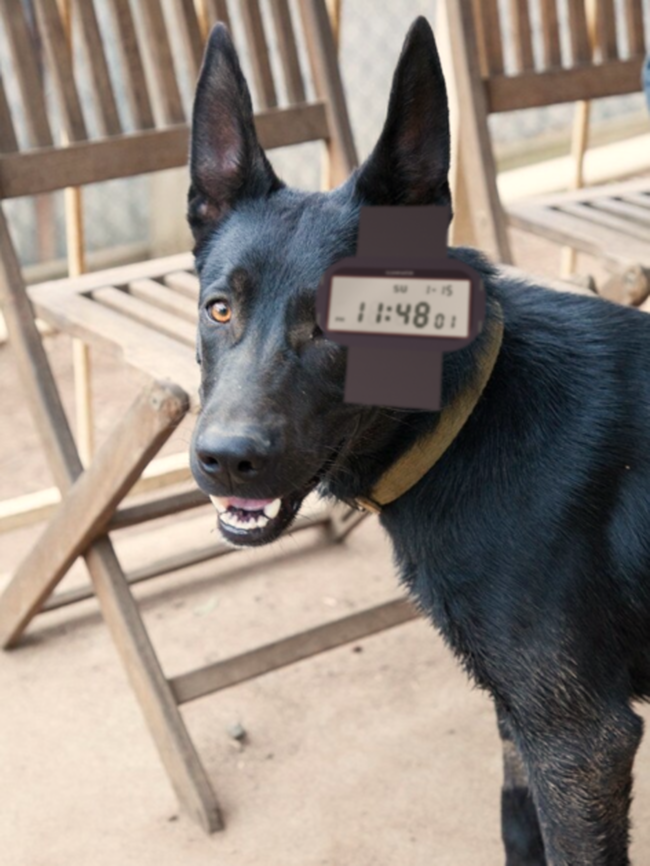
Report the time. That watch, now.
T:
11:48:01
